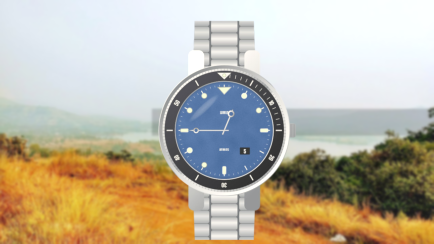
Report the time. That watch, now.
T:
12:45
